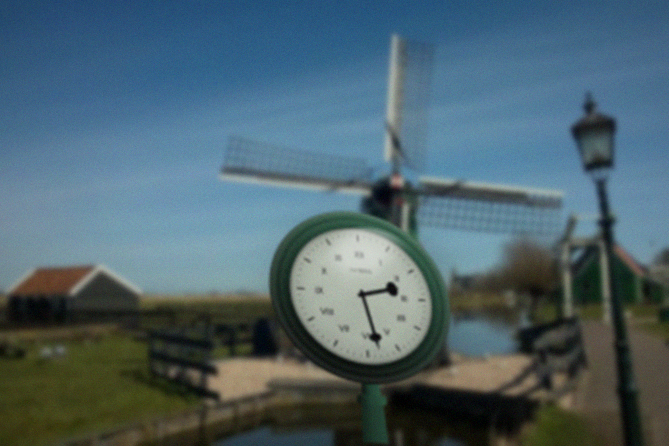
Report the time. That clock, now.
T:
2:28
